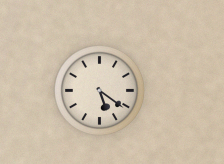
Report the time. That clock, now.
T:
5:21
